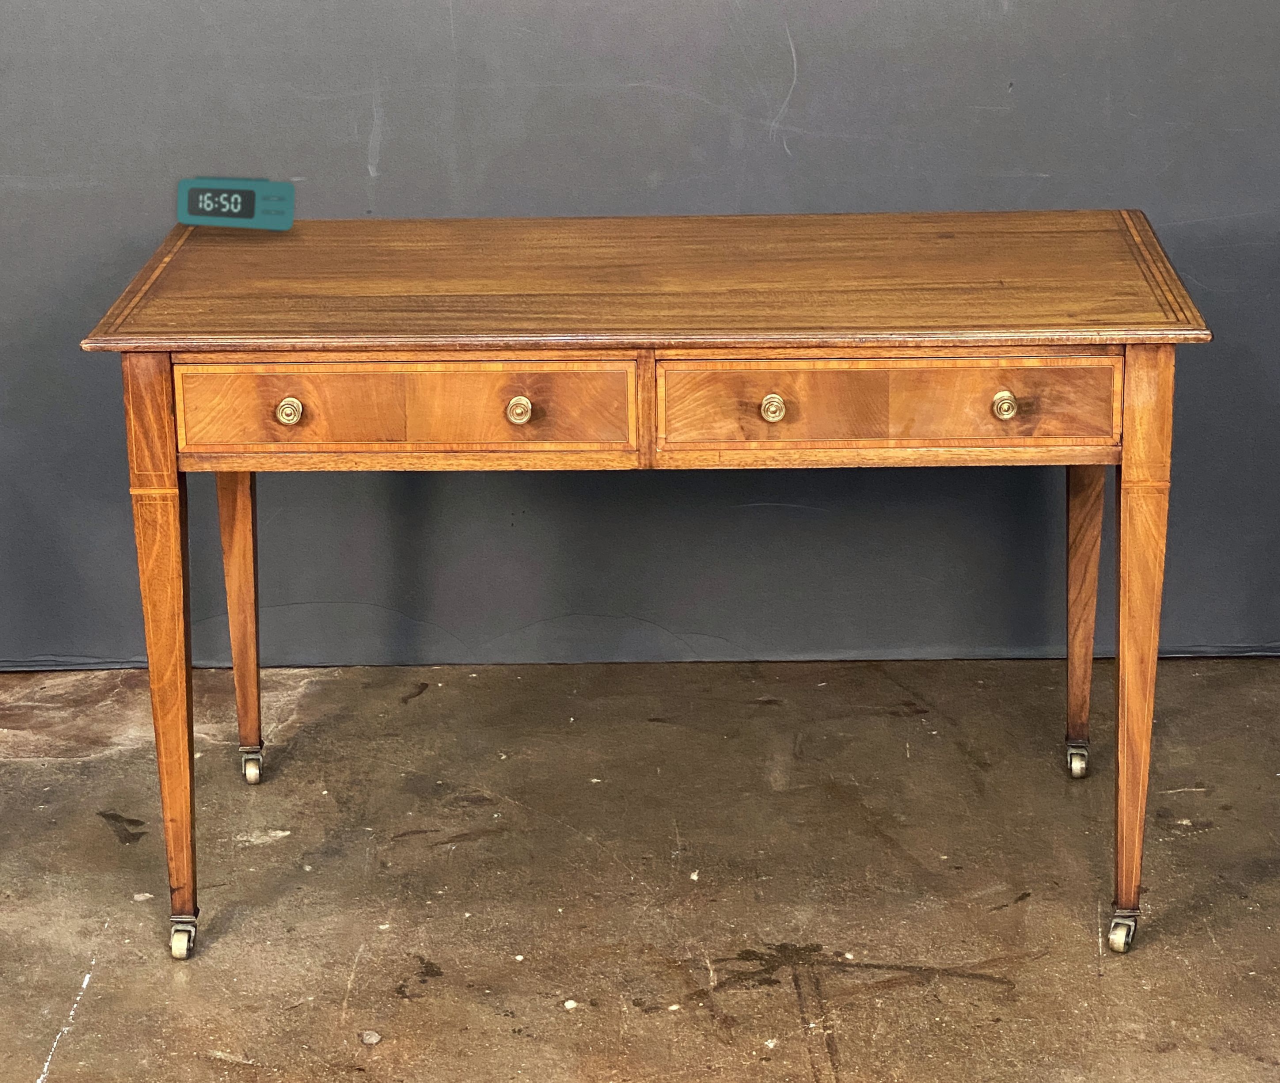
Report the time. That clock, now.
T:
16:50
